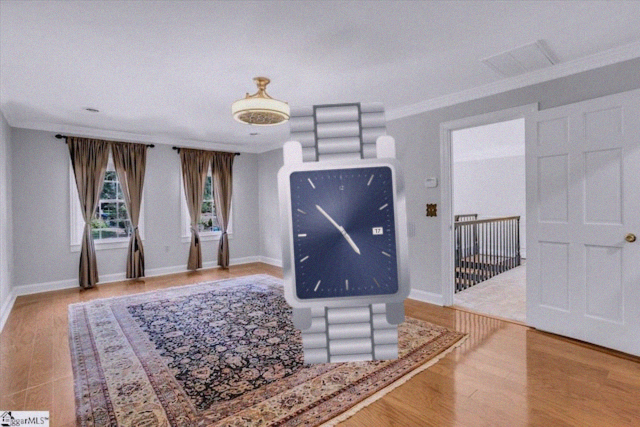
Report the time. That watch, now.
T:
4:53
